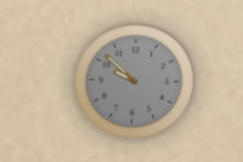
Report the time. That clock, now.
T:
9:52
